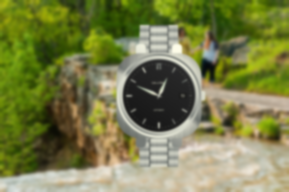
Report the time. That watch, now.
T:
12:49
